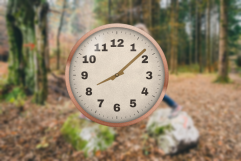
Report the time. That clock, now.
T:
8:08
